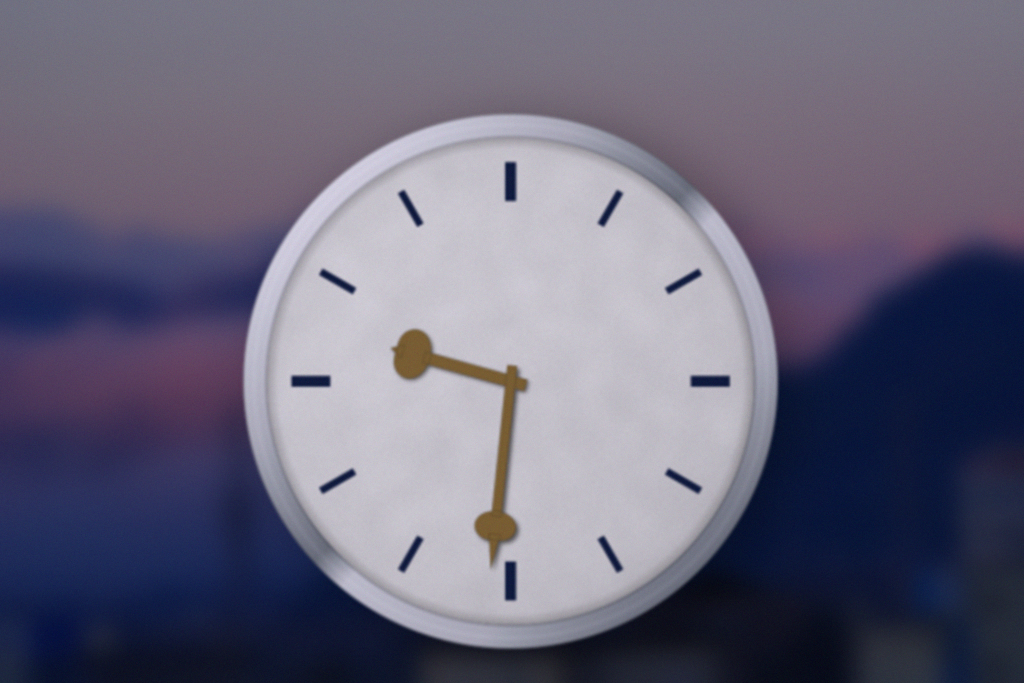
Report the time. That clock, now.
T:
9:31
